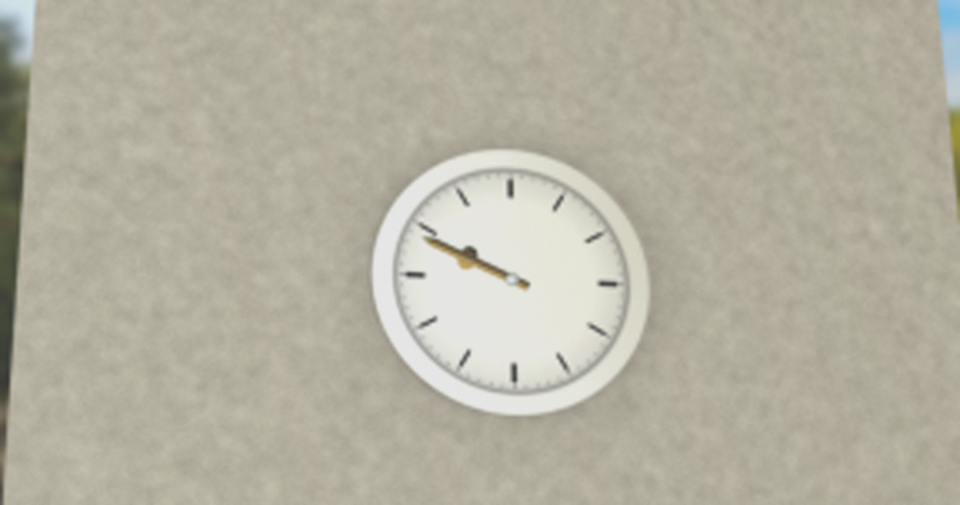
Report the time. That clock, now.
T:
9:49
